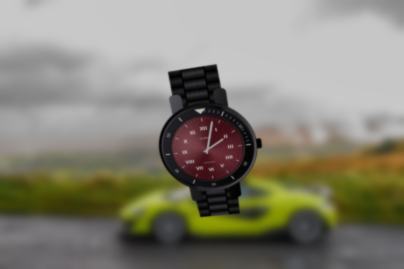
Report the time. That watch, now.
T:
2:03
